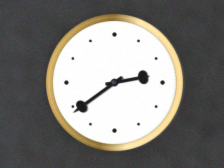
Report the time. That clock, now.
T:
2:39
